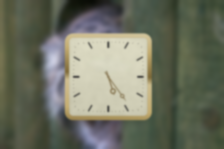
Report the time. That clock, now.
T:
5:24
